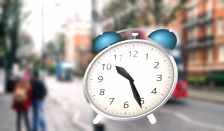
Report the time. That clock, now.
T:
10:26
